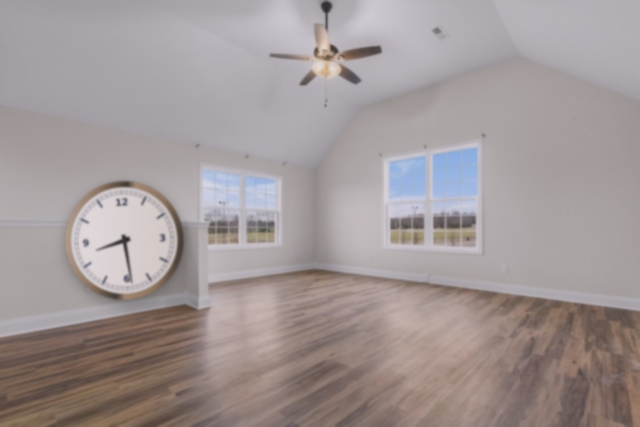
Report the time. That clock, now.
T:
8:29
